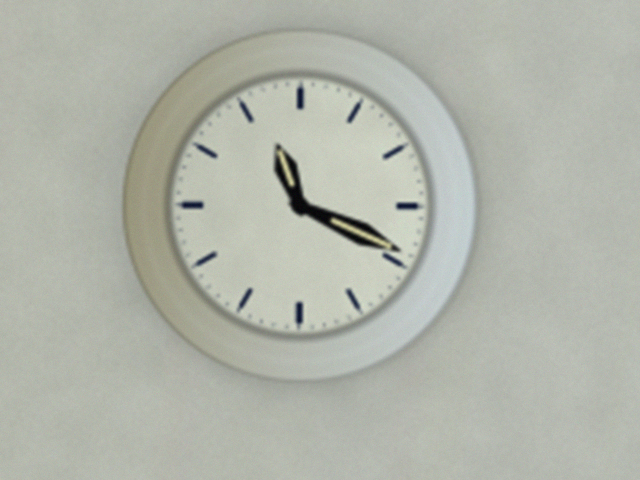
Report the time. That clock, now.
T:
11:19
